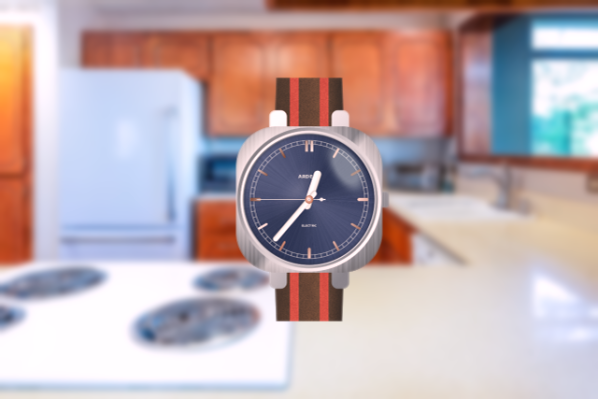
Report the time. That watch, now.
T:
12:36:45
